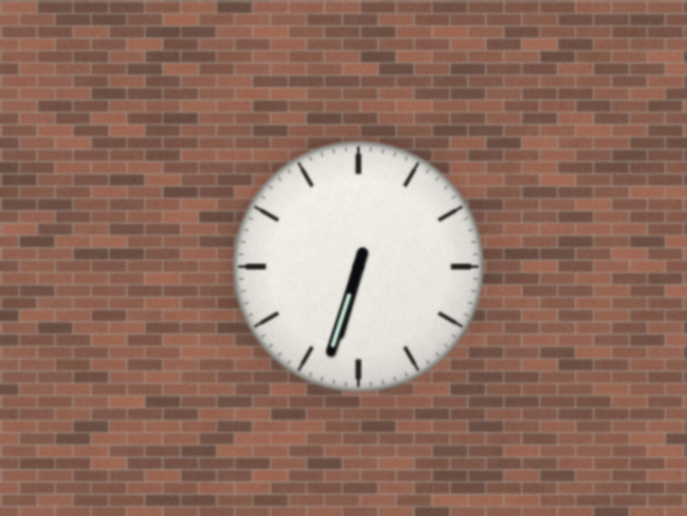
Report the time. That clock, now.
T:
6:33
